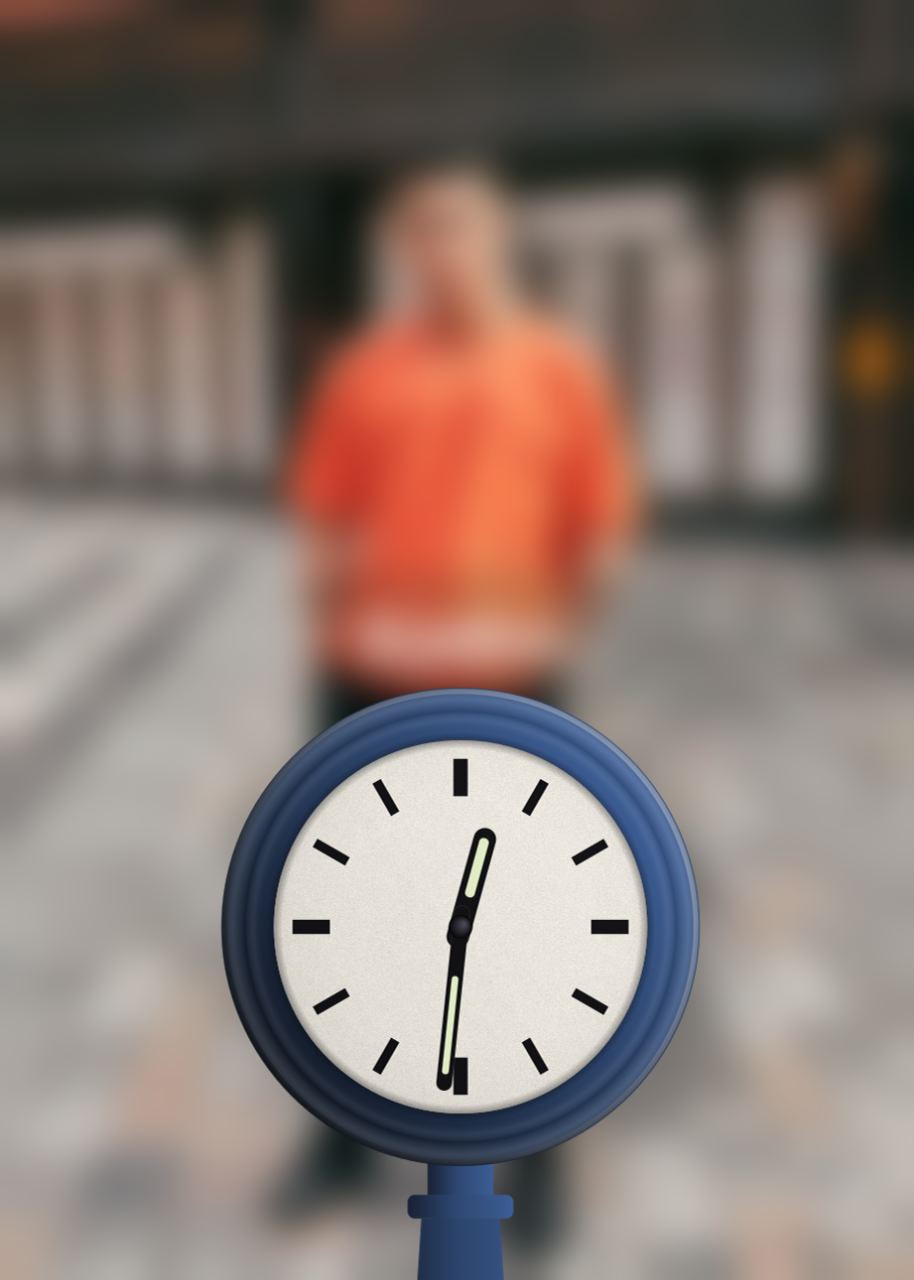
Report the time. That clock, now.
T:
12:31
